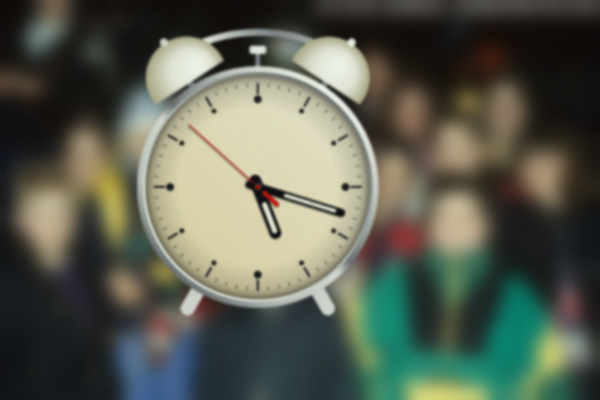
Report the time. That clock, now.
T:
5:17:52
